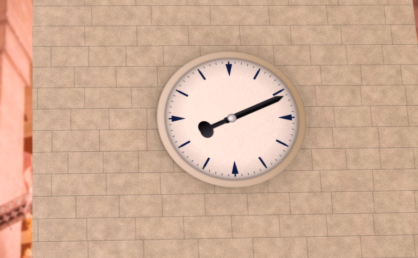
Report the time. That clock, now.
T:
8:11
